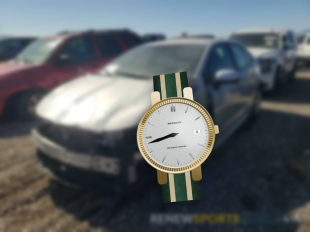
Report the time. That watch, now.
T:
8:43
